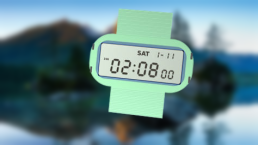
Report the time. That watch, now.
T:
2:08:00
